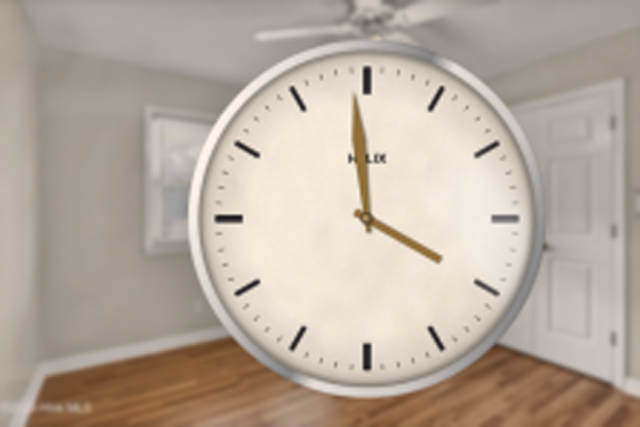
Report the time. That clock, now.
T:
3:59
